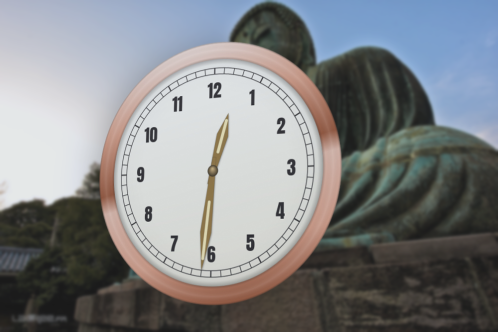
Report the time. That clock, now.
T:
12:31
